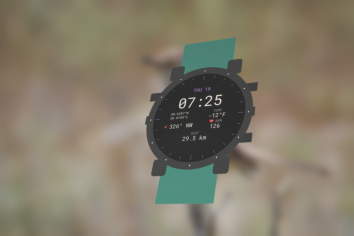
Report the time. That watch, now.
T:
7:25
